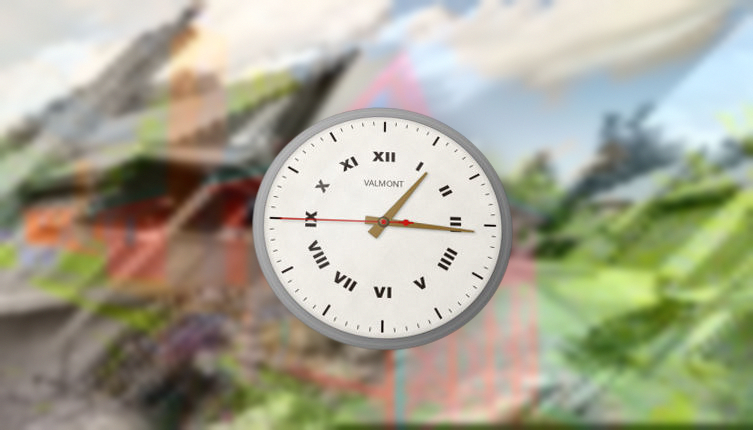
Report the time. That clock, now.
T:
1:15:45
